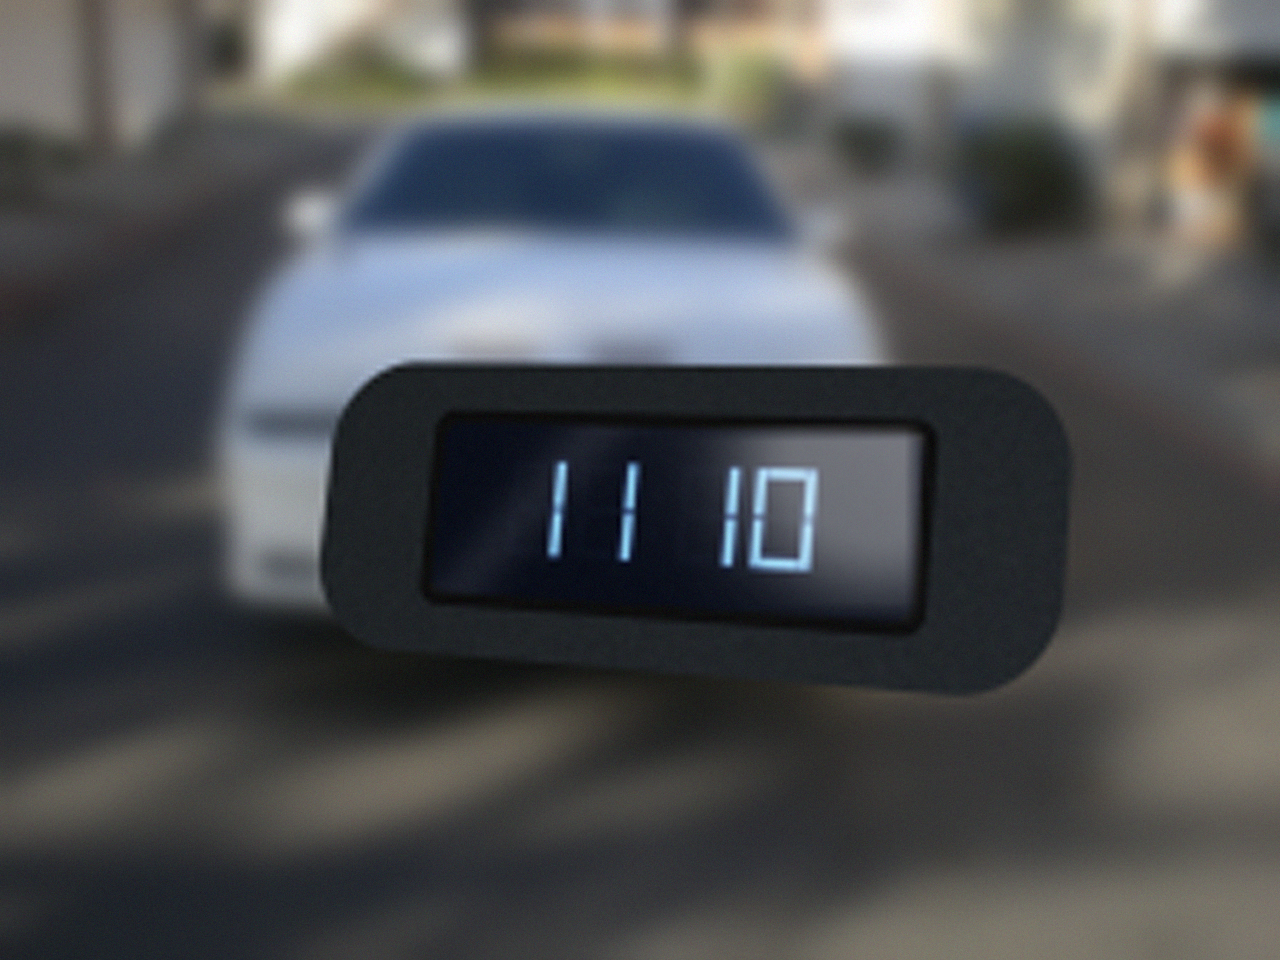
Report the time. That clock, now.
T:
11:10
